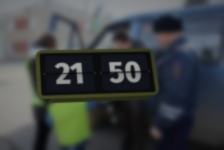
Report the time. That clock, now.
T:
21:50
